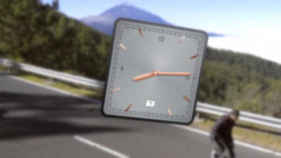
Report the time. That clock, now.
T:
8:14
